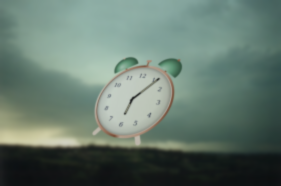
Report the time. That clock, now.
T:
6:06
